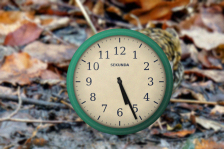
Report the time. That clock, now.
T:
5:26
